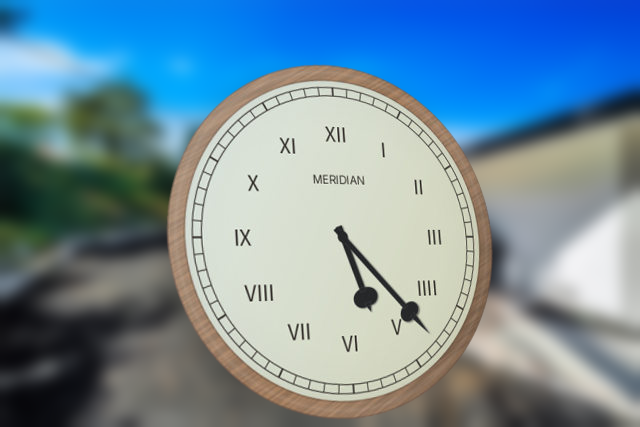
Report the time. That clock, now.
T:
5:23
